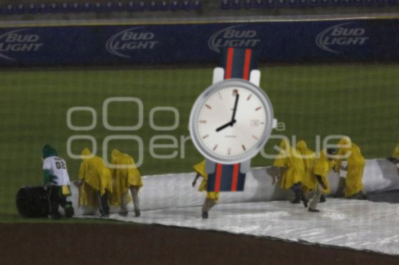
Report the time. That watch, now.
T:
8:01
